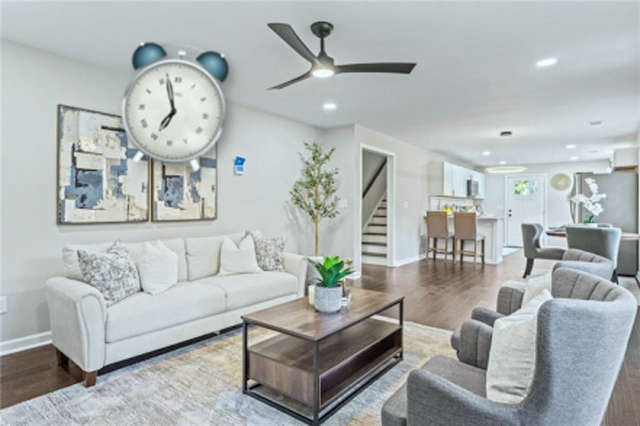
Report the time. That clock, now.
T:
6:57
